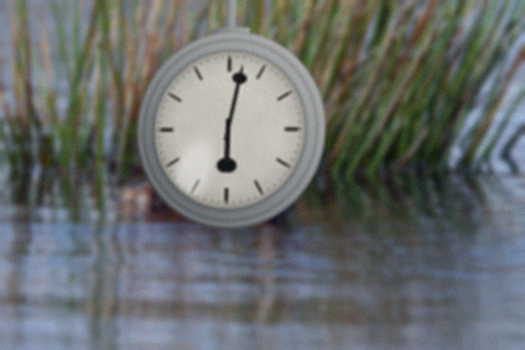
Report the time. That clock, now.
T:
6:02
